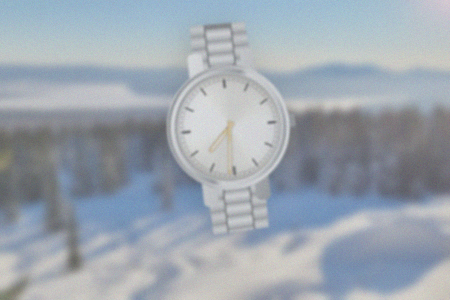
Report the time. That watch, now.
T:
7:31
